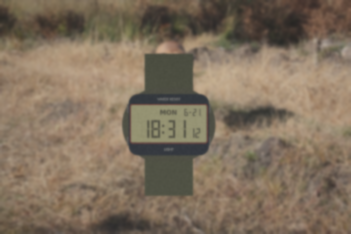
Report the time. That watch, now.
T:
18:31
